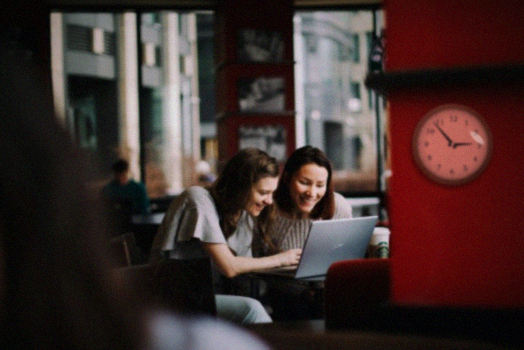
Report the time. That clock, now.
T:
2:53
